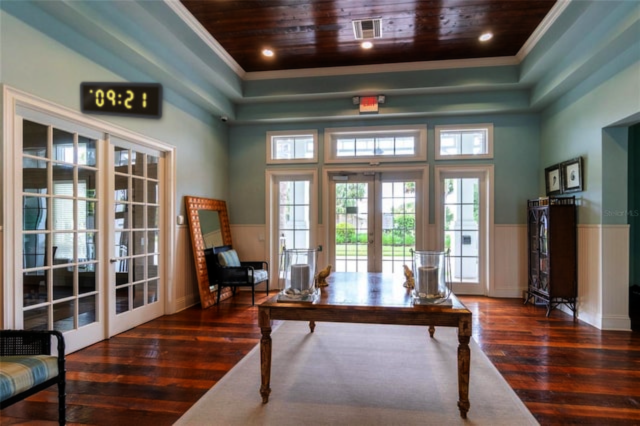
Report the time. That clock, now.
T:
9:21
